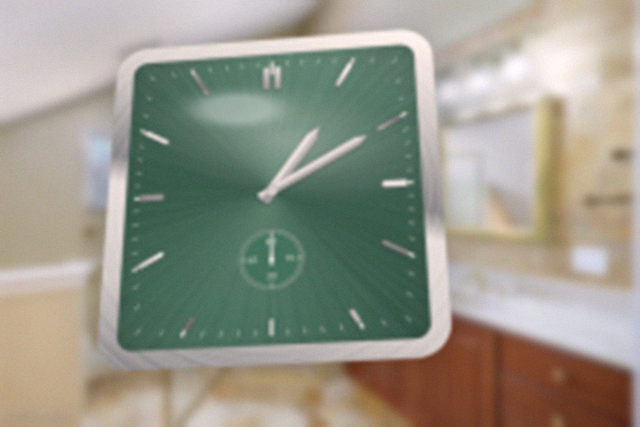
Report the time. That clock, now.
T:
1:10
